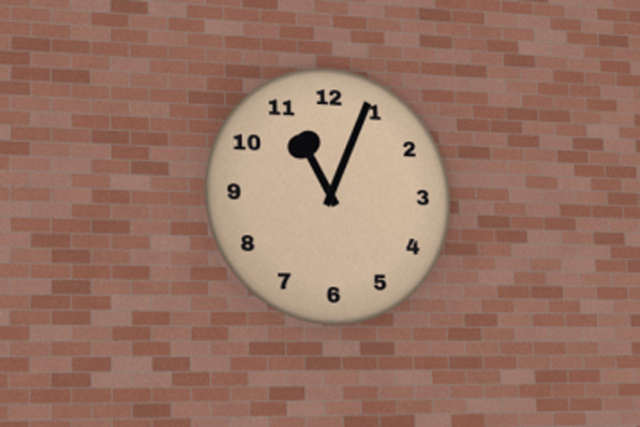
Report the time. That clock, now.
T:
11:04
